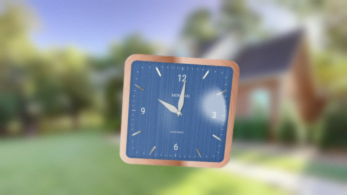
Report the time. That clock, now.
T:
10:01
